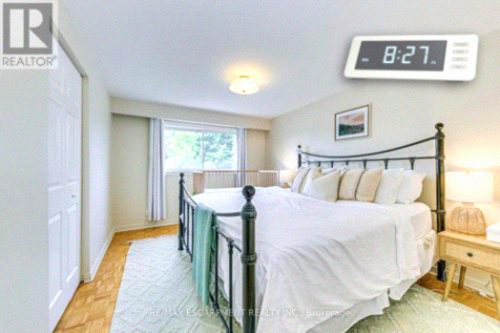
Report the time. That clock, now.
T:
8:27
